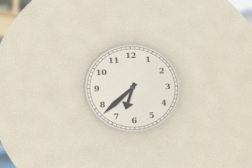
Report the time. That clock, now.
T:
6:38
